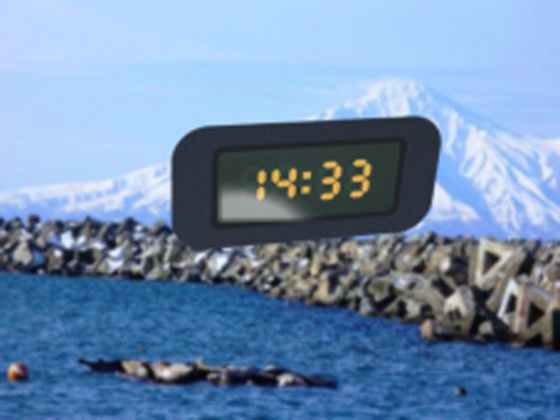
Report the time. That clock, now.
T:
14:33
